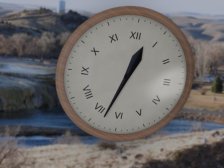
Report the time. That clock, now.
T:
12:33
